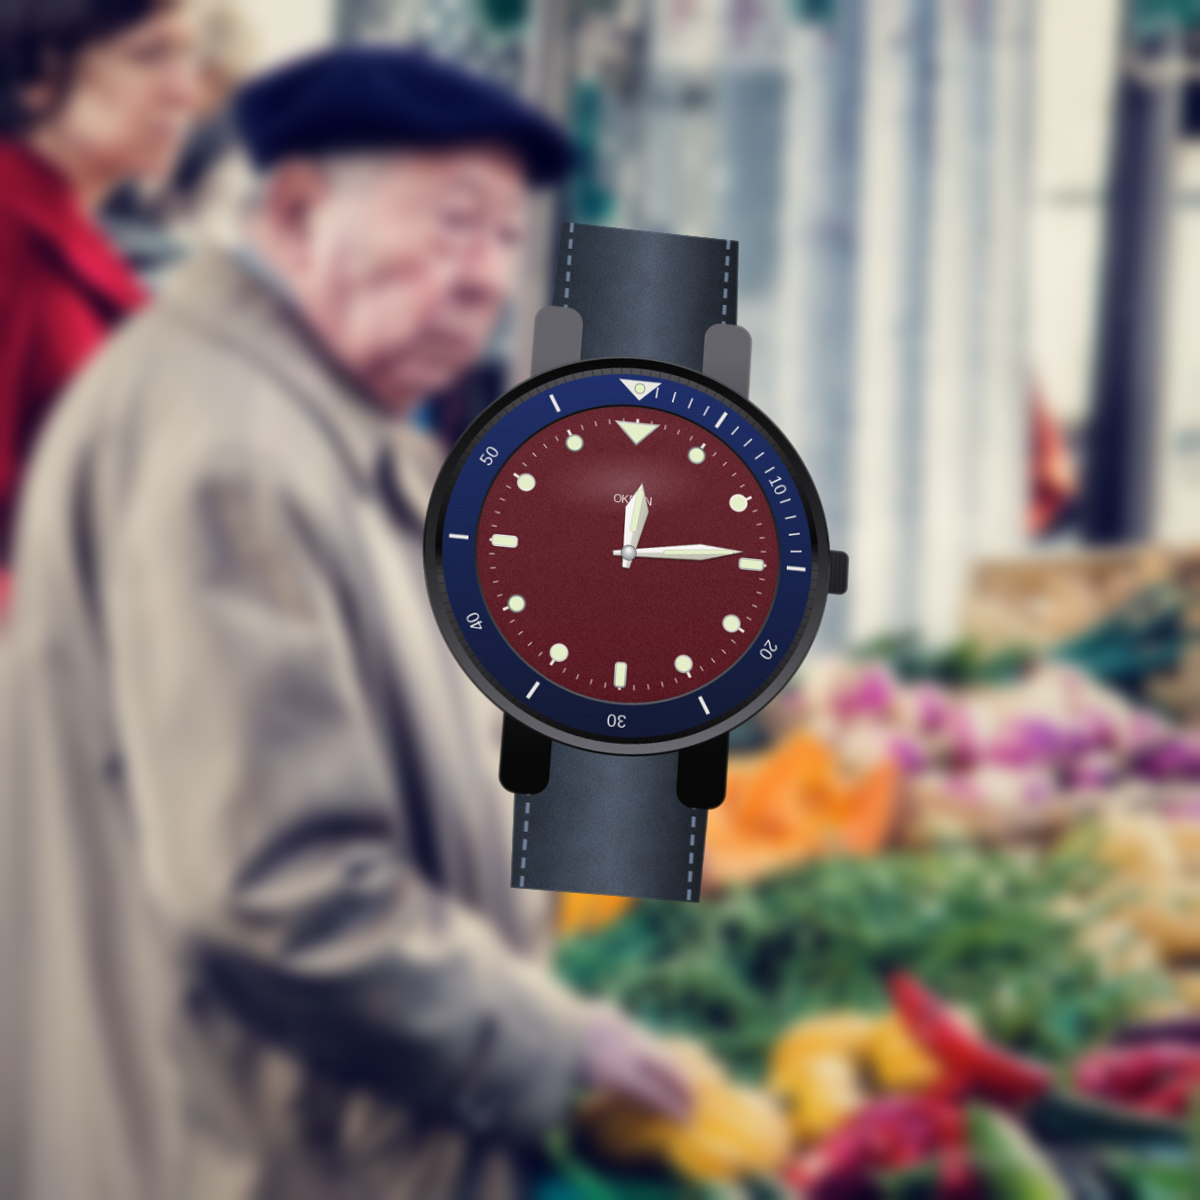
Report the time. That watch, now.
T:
12:14
